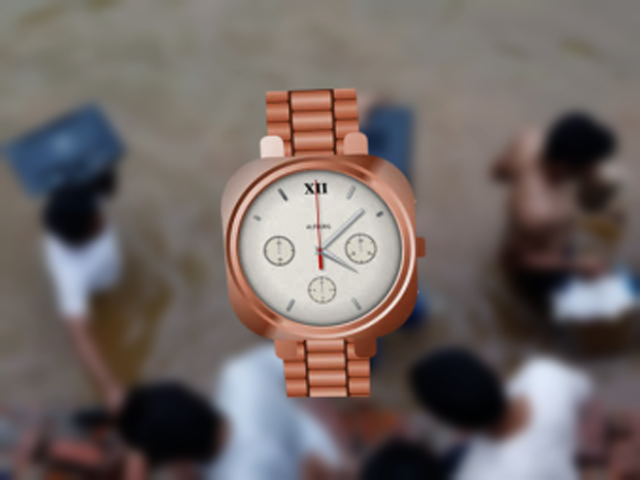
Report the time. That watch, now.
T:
4:08
